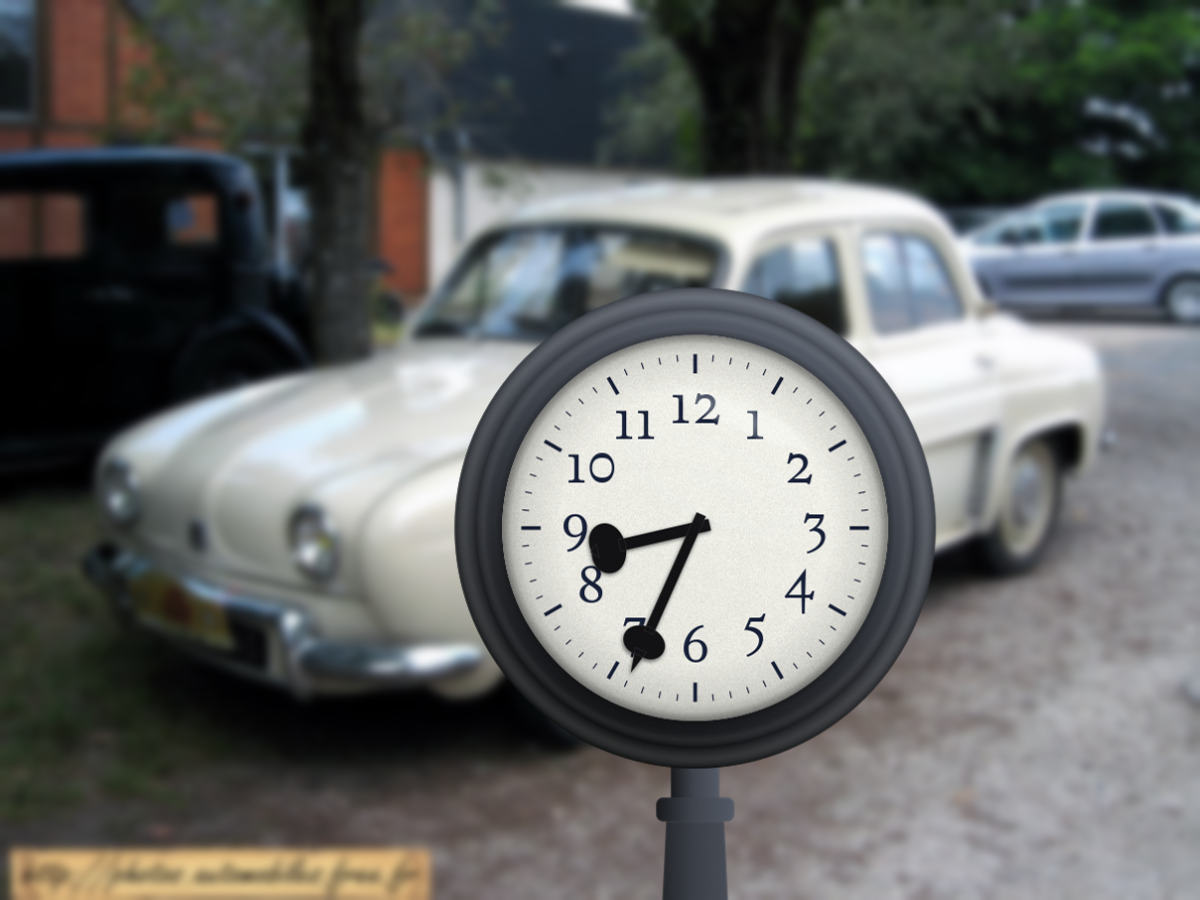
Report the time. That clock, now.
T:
8:34
